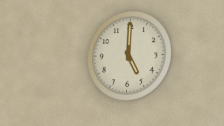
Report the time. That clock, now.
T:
5:00
